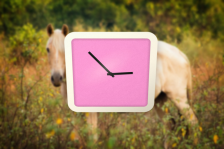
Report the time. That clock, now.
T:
2:53
